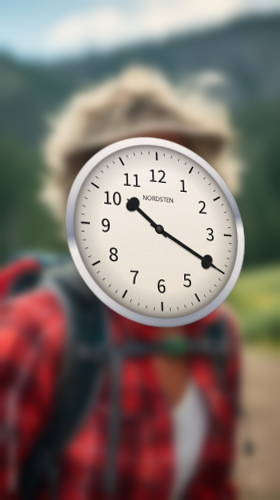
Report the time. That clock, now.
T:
10:20
